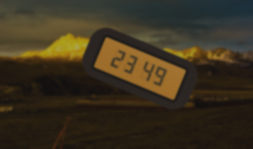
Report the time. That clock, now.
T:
23:49
